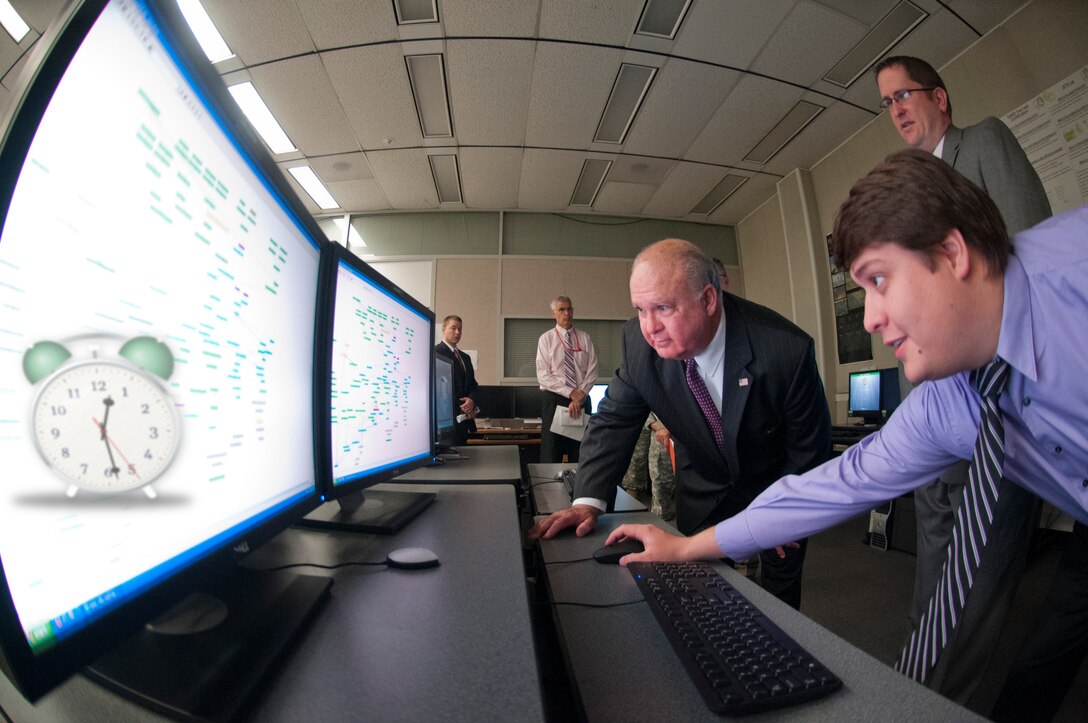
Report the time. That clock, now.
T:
12:28:25
